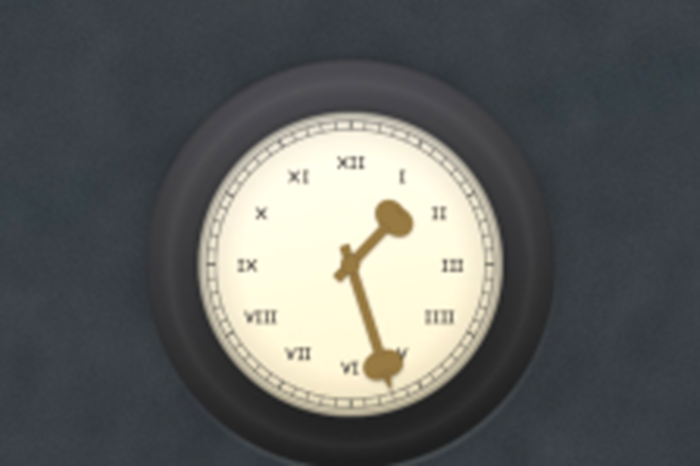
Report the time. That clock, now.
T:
1:27
